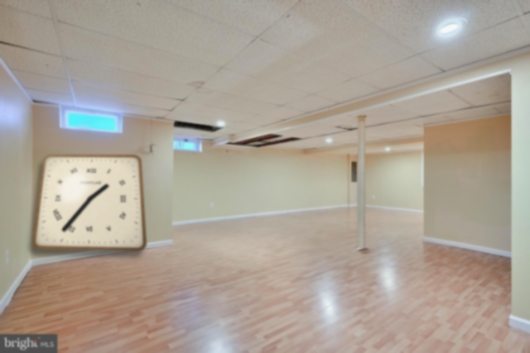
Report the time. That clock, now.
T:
1:36
